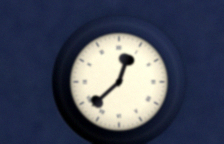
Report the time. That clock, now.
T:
12:38
